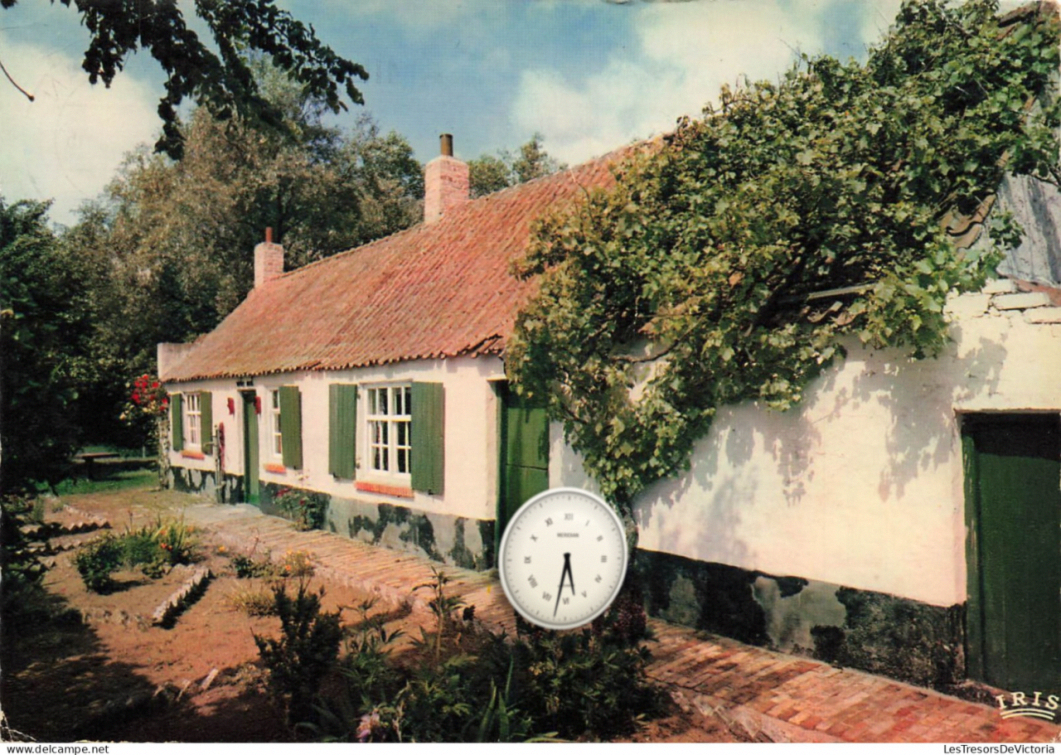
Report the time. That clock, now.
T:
5:32
